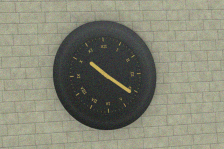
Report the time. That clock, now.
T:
10:21
